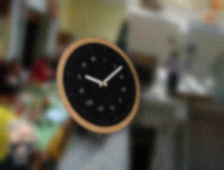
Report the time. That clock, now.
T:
10:12
